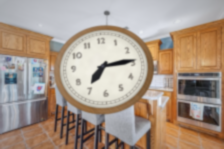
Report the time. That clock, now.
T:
7:14
